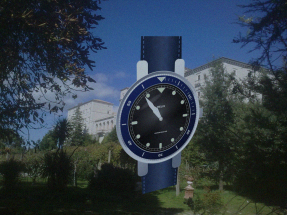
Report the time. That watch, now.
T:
10:54
